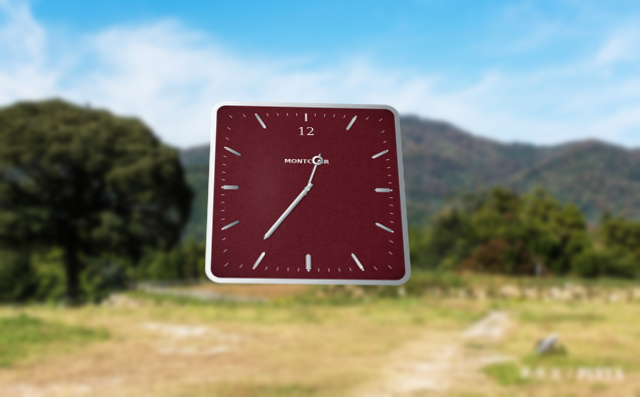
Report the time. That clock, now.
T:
12:36
